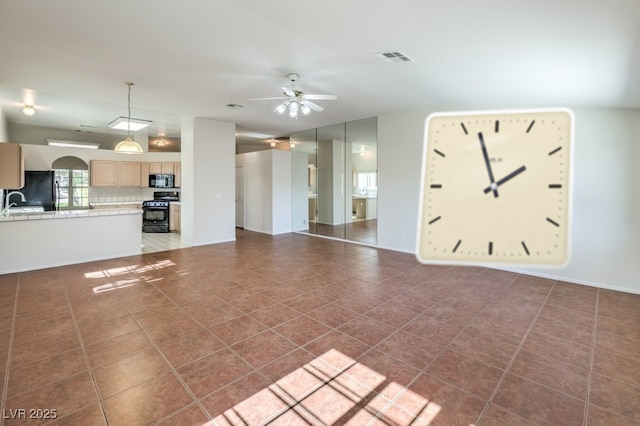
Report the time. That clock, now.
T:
1:57
